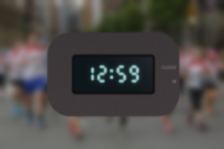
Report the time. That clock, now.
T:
12:59
